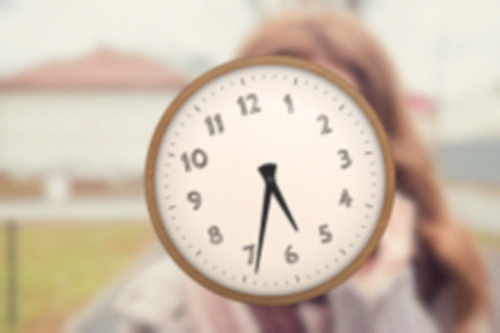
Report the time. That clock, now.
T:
5:34
